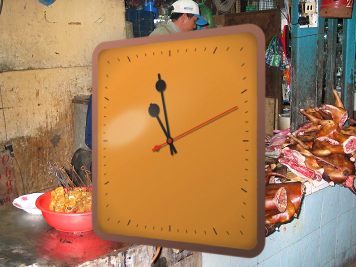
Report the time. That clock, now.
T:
10:58:11
